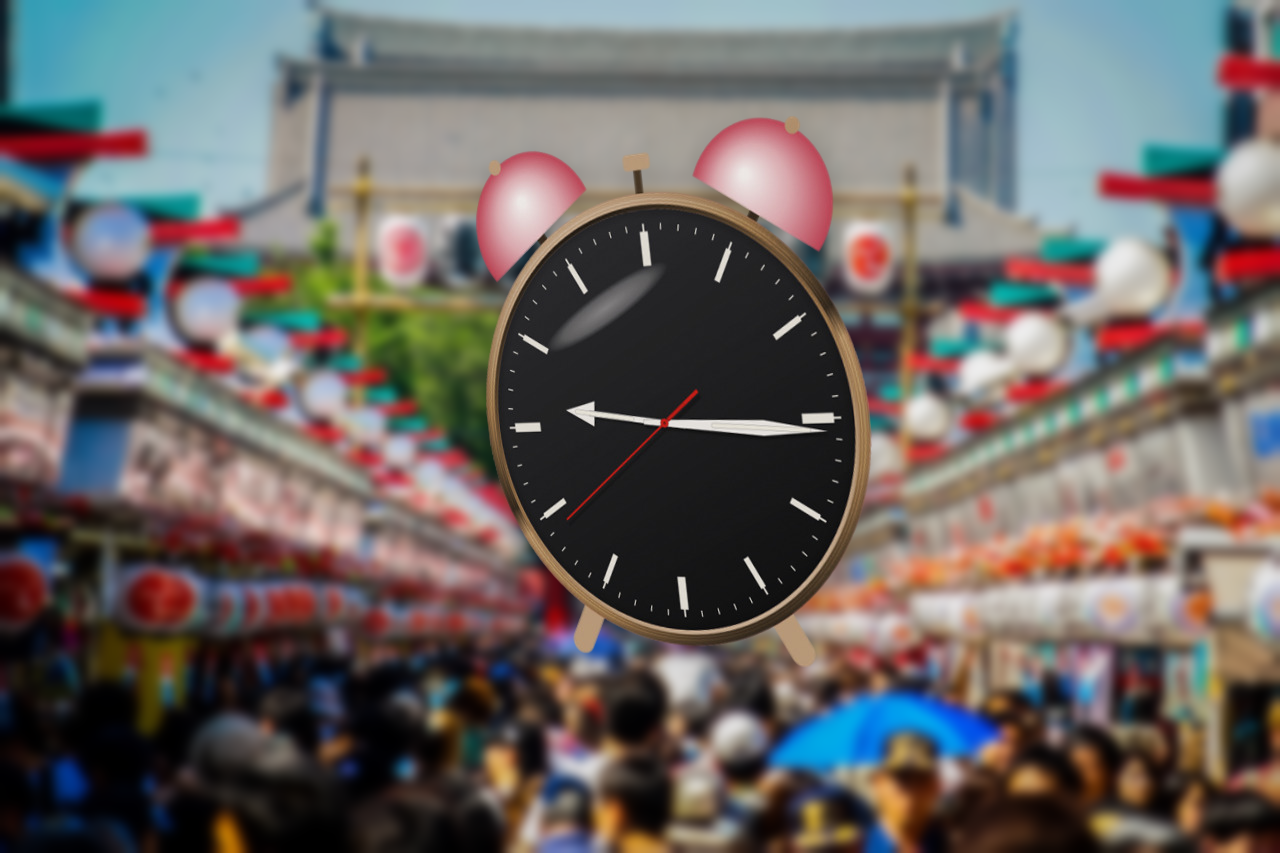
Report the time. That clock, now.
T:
9:15:39
